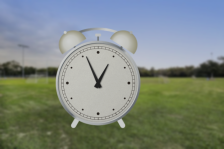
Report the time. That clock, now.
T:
12:56
